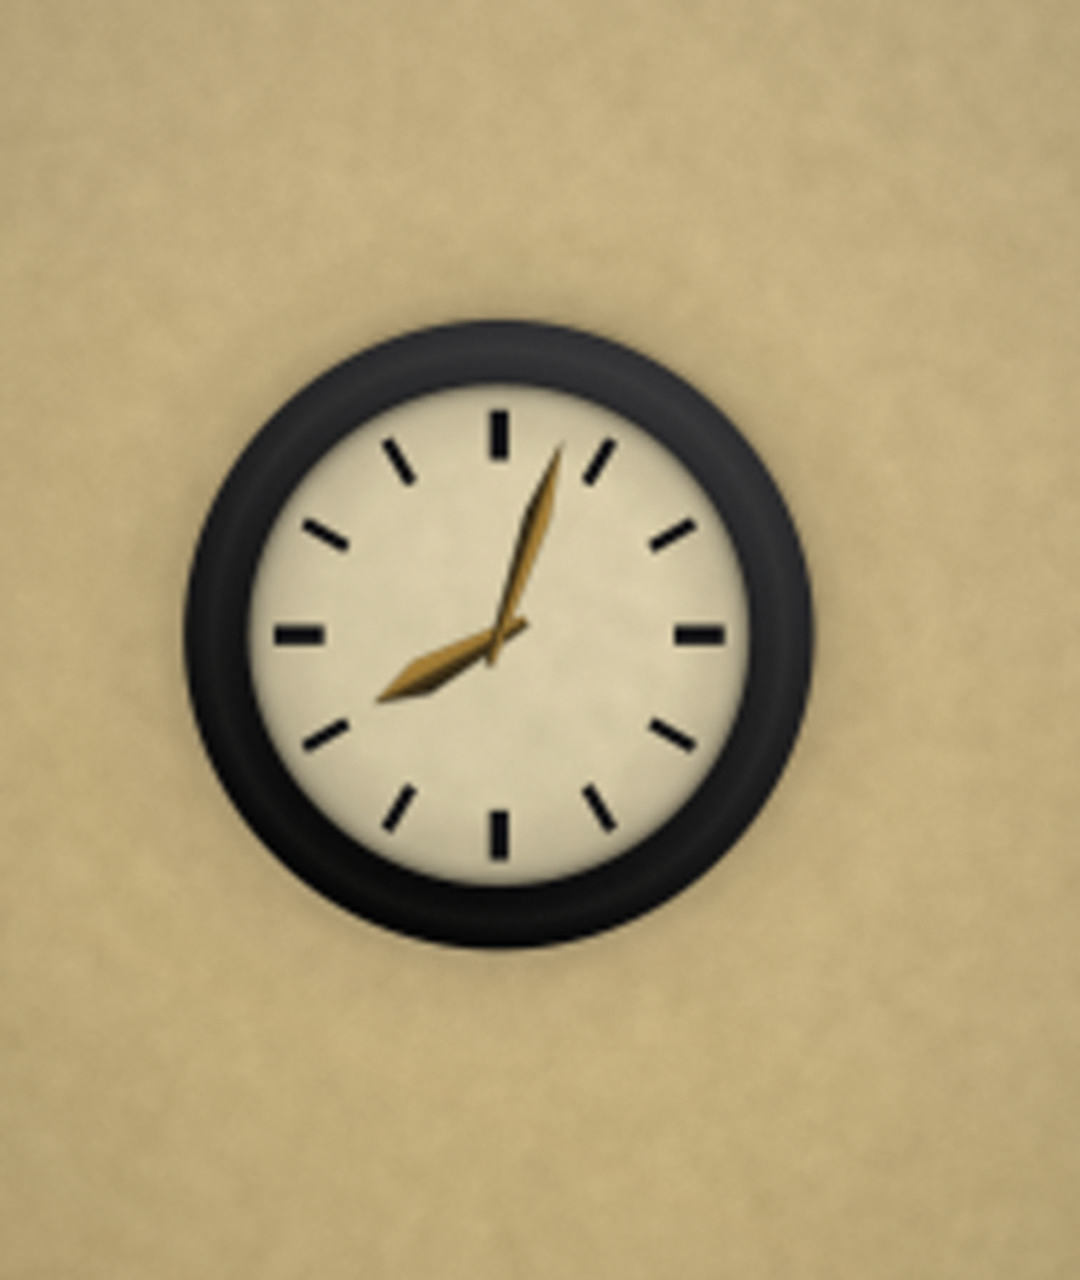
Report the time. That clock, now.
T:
8:03
